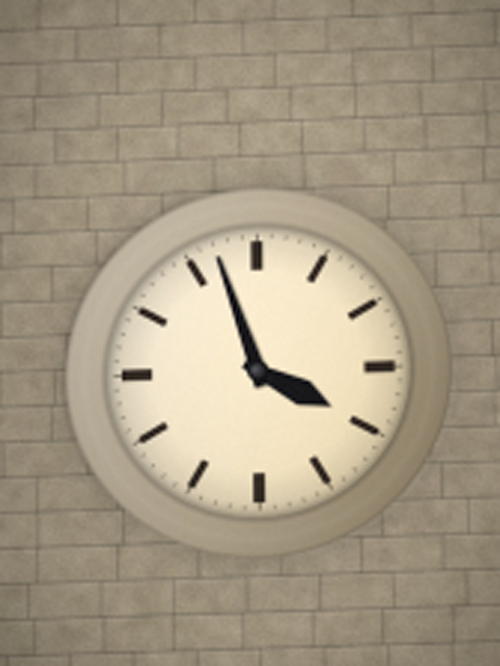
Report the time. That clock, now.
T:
3:57
